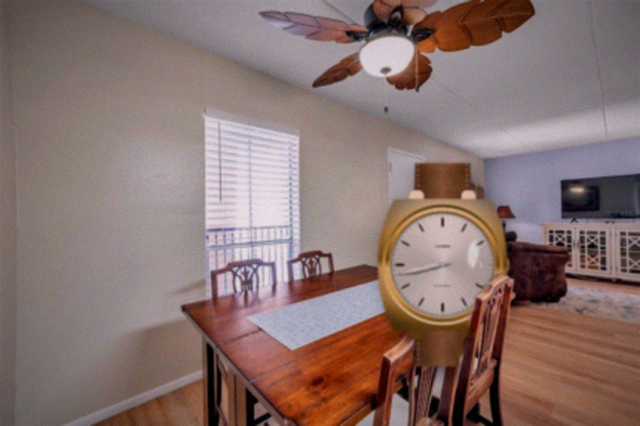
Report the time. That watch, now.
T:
8:43
